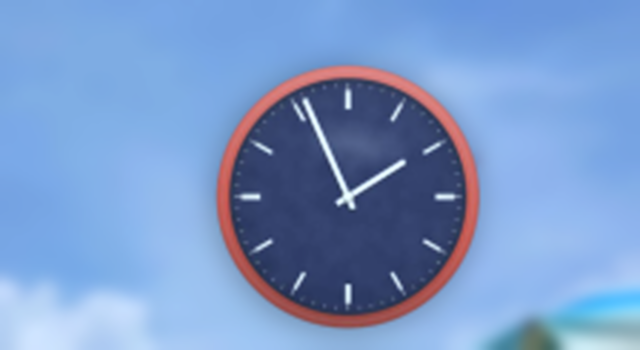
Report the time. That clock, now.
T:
1:56
